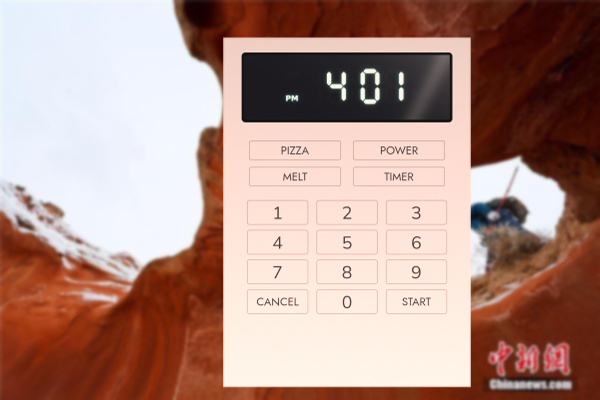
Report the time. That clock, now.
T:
4:01
